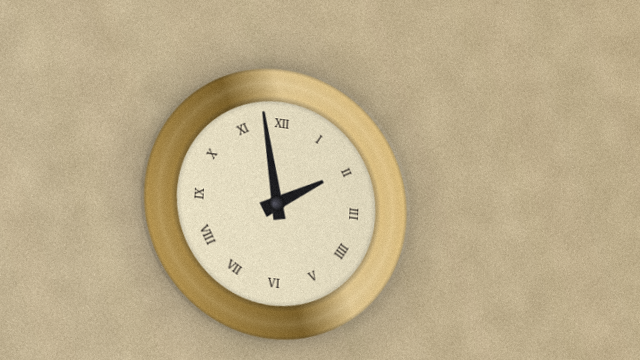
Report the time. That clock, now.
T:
1:58
